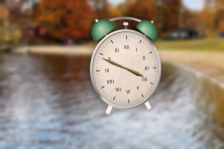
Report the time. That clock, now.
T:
3:49
